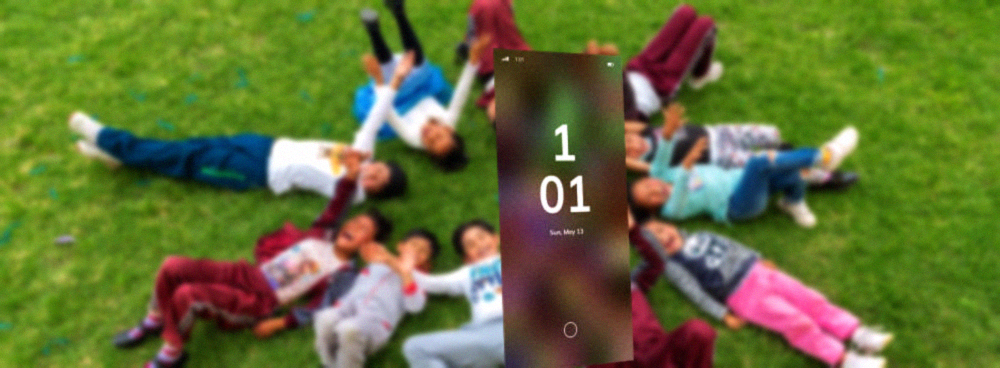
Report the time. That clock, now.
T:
1:01
